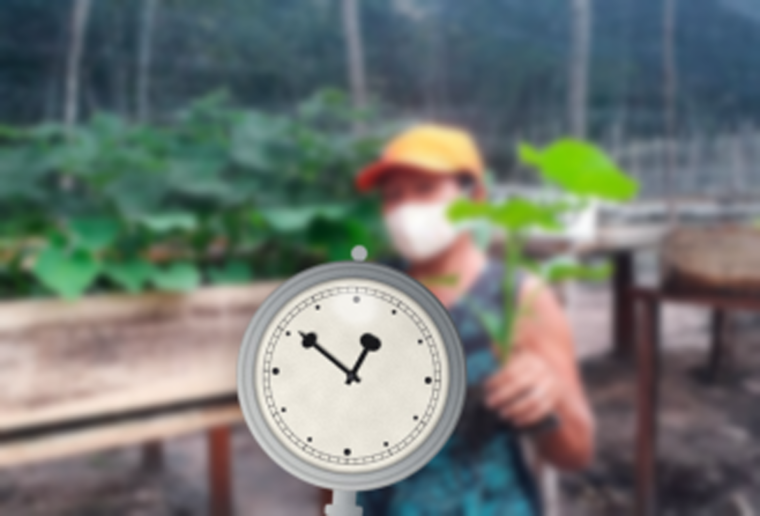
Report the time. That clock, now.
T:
12:51
